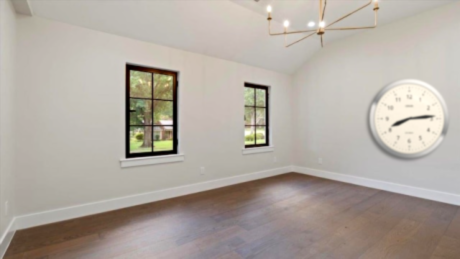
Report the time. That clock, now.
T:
8:14
